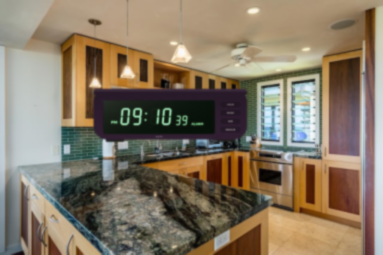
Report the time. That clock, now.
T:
9:10
